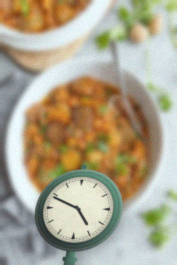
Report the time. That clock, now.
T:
4:49
